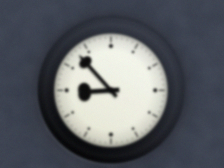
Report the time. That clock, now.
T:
8:53
